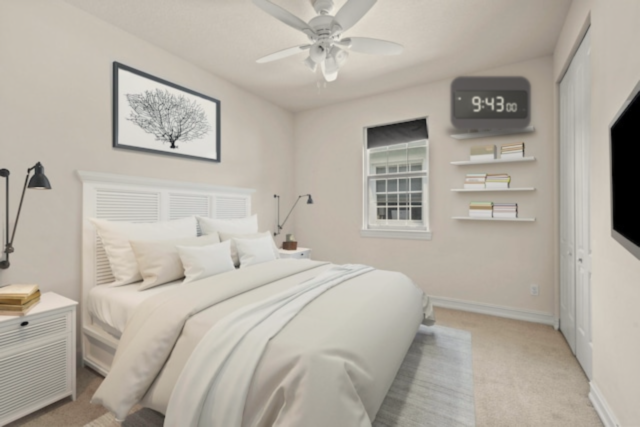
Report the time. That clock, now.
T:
9:43
